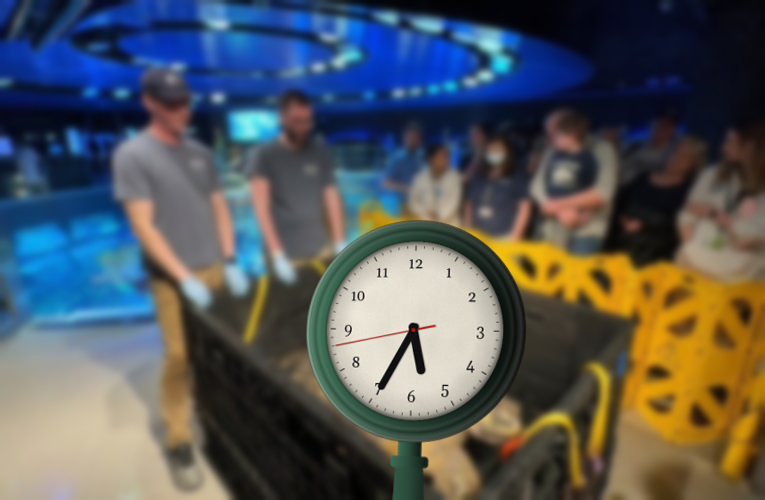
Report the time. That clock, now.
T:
5:34:43
